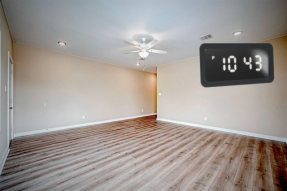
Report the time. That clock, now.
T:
10:43
